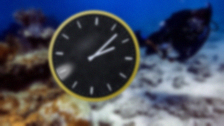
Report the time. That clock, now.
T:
2:07
